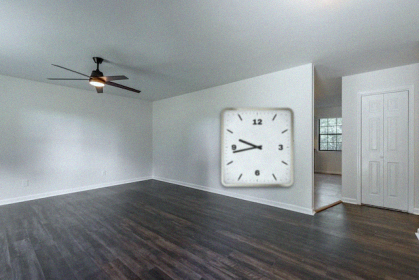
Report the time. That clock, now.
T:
9:43
